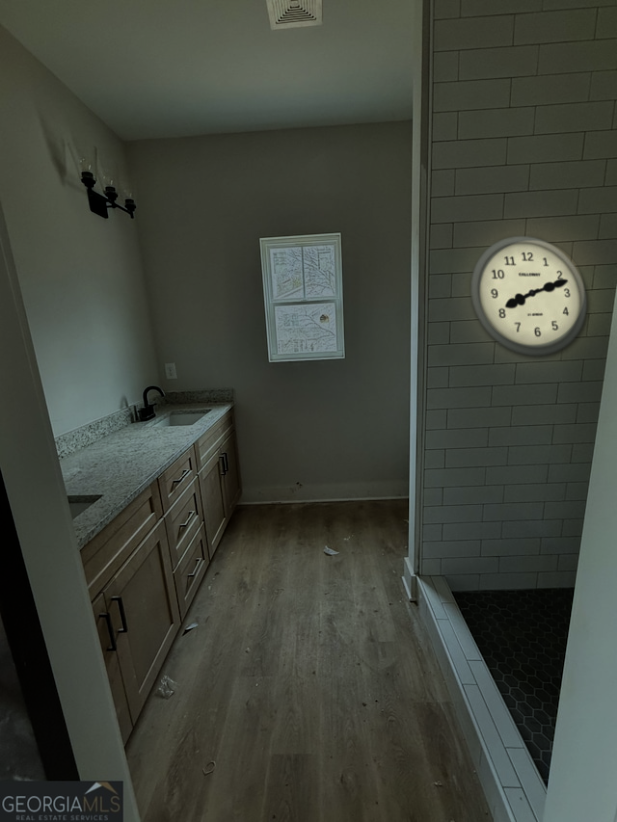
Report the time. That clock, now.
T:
8:12
